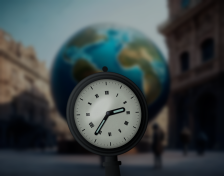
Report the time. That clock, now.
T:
2:36
